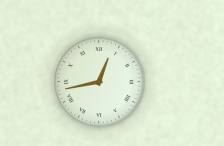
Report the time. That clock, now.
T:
12:43
